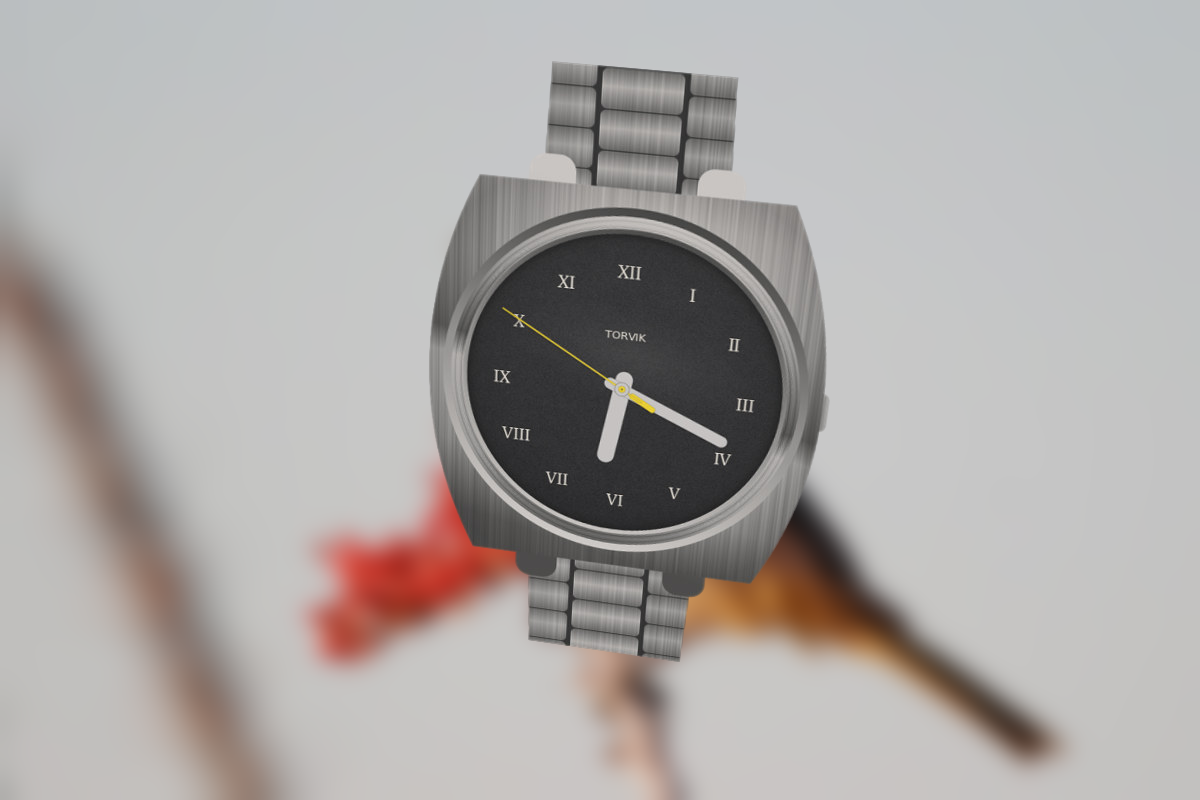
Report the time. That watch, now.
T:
6:18:50
